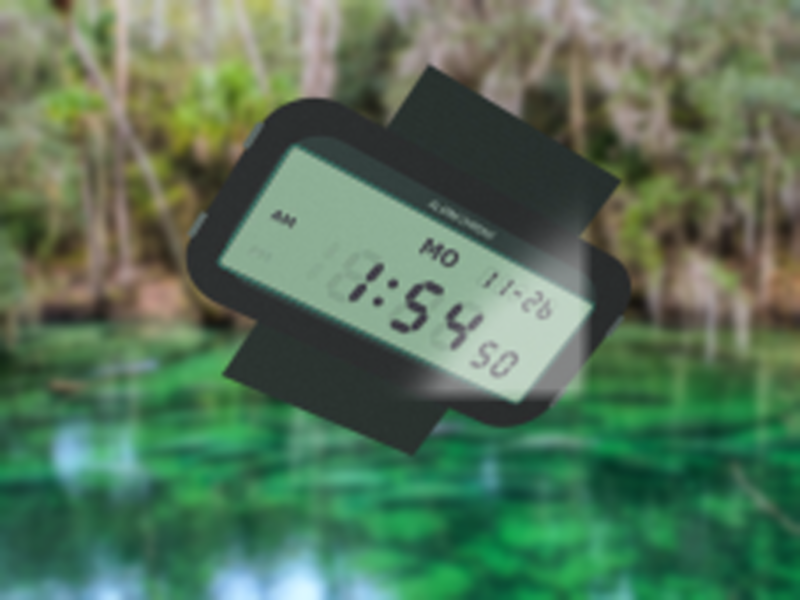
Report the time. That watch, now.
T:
1:54:50
